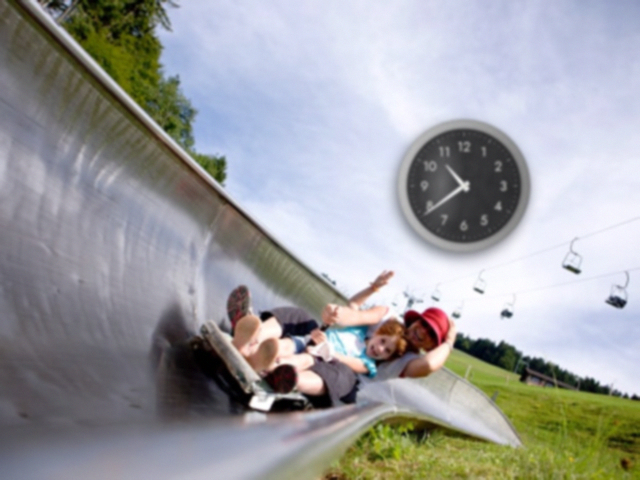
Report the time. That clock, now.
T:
10:39
